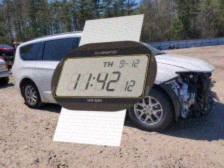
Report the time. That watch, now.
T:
11:42:12
